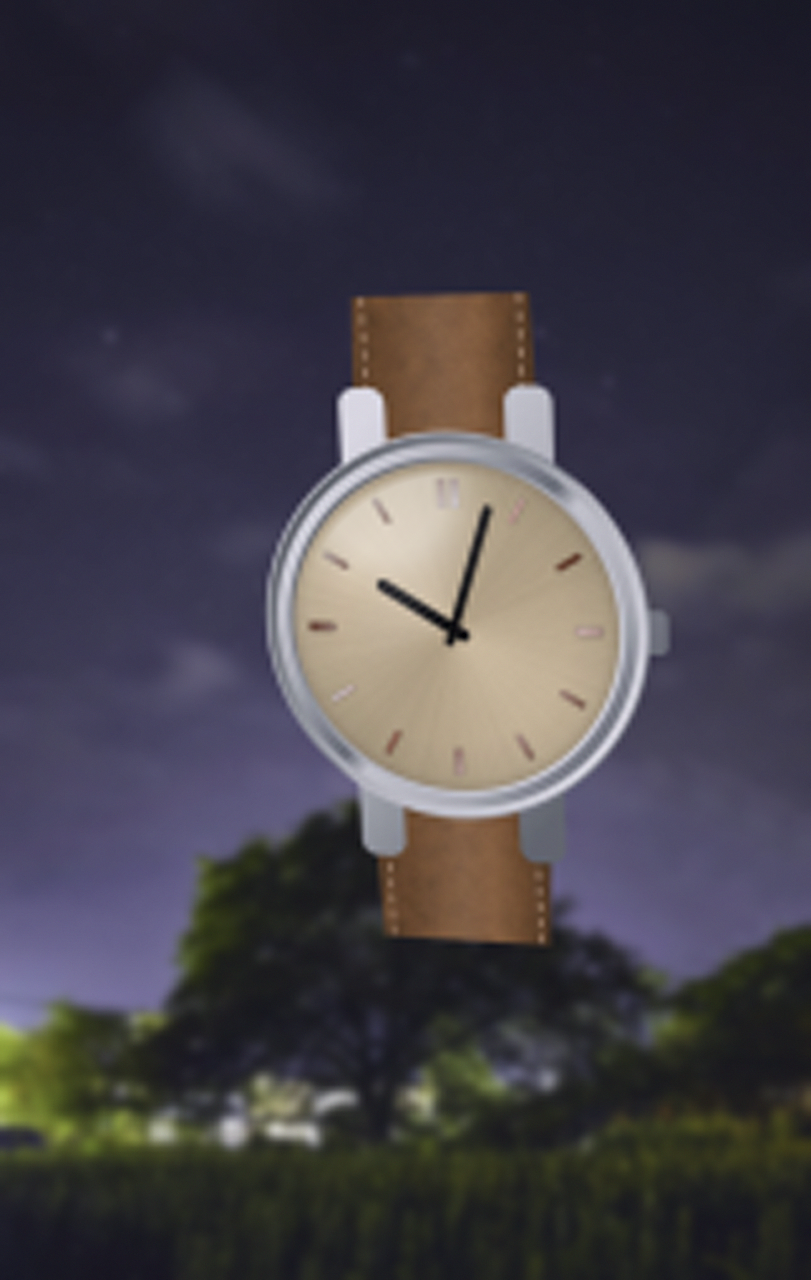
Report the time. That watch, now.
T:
10:03
